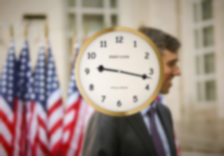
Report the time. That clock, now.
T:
9:17
